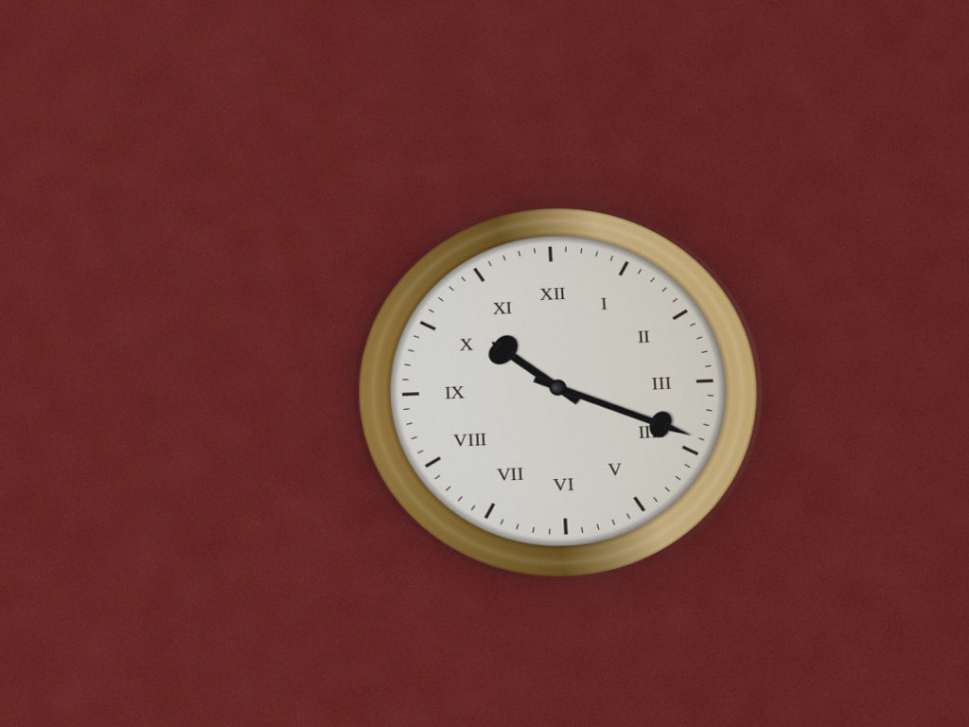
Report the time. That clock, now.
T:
10:19
